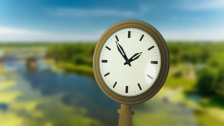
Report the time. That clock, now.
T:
1:54
